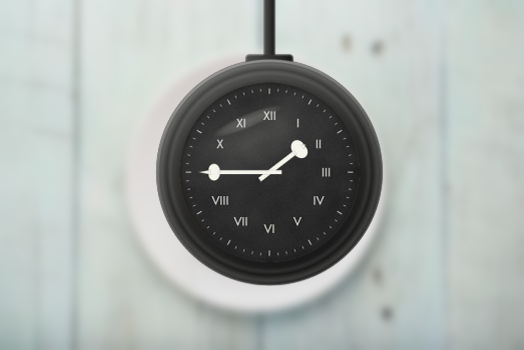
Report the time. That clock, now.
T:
1:45
